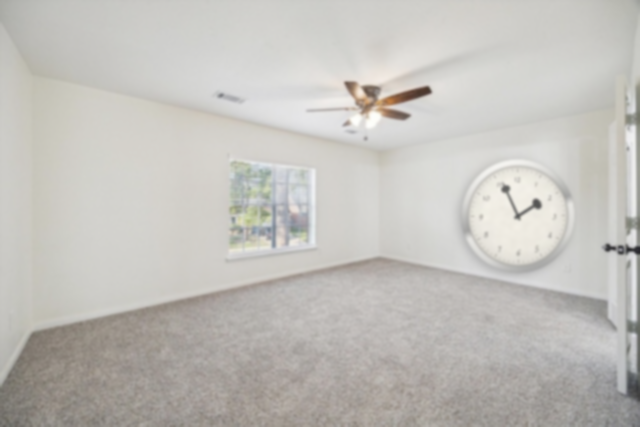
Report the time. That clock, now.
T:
1:56
